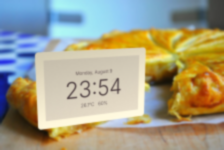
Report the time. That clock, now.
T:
23:54
